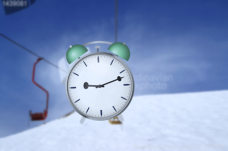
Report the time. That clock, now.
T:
9:12
